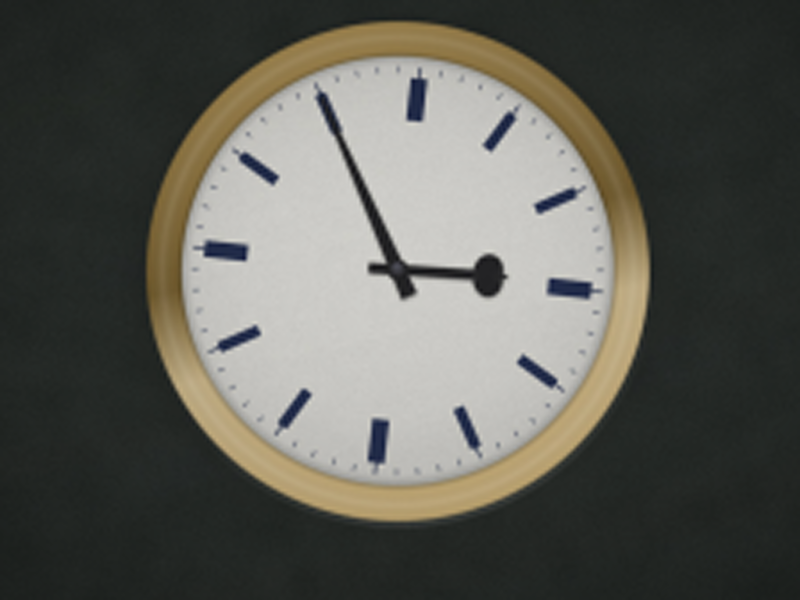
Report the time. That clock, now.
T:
2:55
